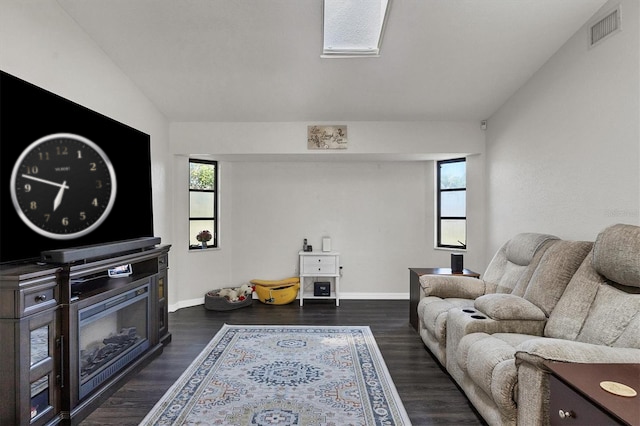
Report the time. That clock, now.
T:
6:48
